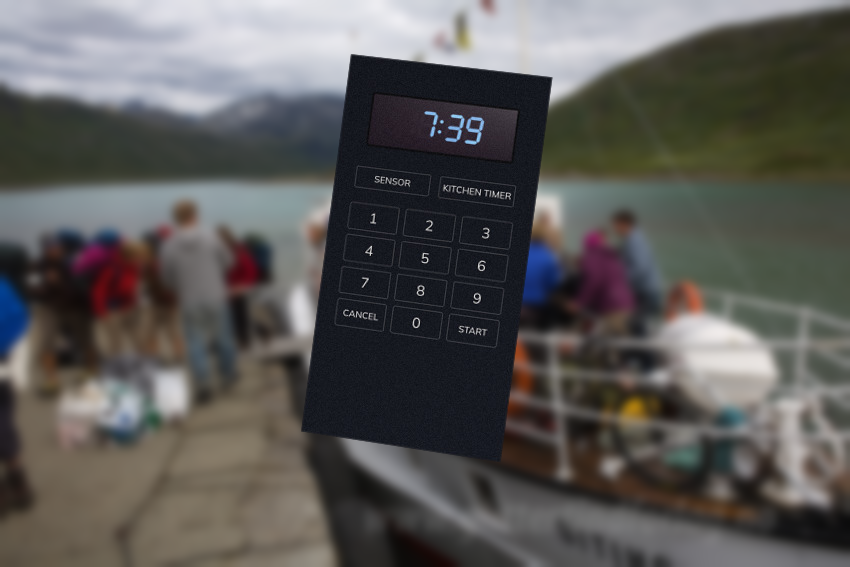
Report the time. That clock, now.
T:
7:39
